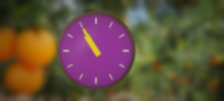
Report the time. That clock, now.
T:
10:55
